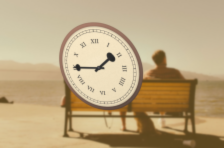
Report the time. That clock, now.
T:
1:45
